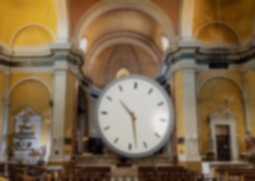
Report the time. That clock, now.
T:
10:28
